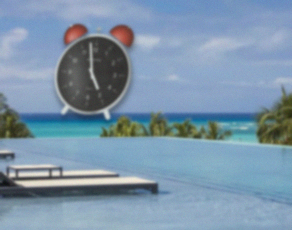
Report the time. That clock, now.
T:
4:58
